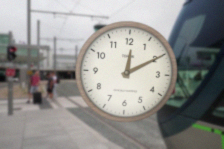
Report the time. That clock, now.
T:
12:10
